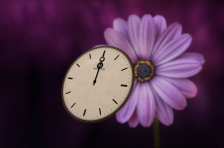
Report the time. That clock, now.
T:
12:00
